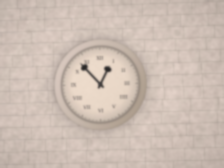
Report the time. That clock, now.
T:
12:53
